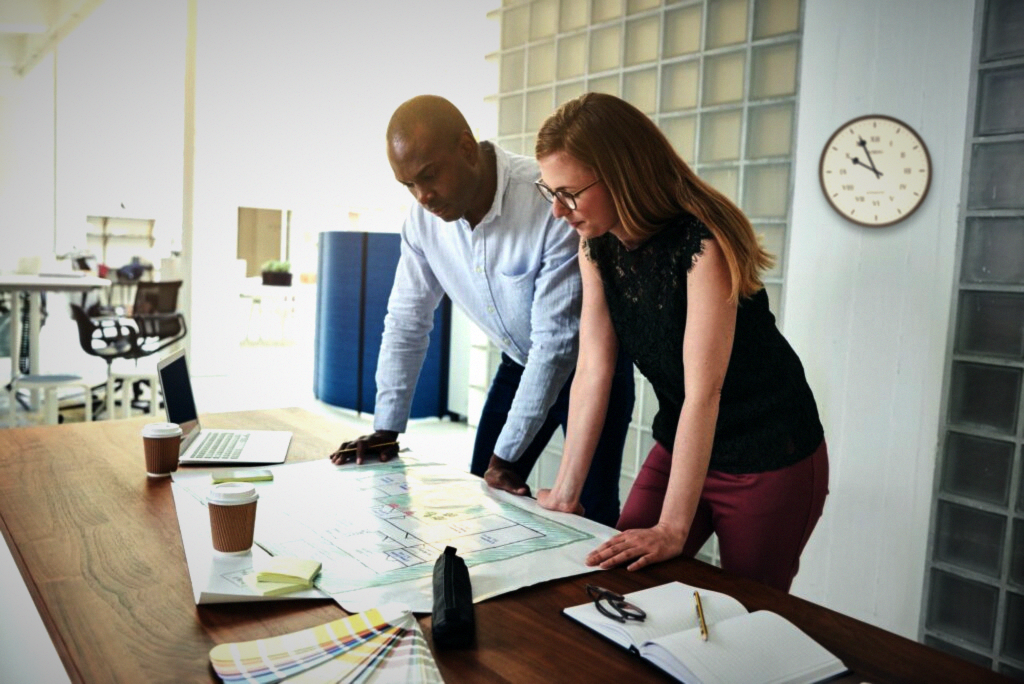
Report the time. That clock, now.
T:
9:56
